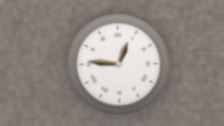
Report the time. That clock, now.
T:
12:46
